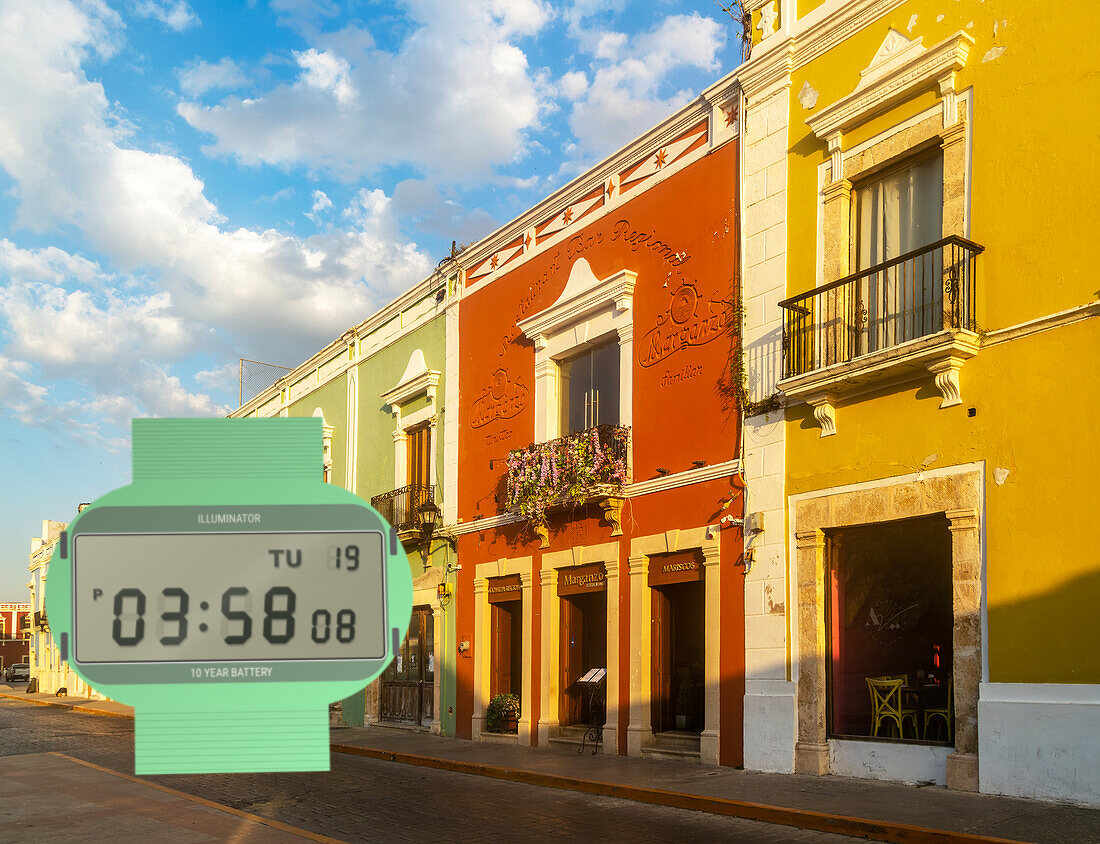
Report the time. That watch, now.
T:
3:58:08
